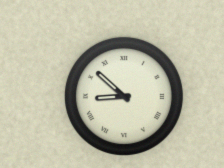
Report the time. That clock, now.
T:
8:52
